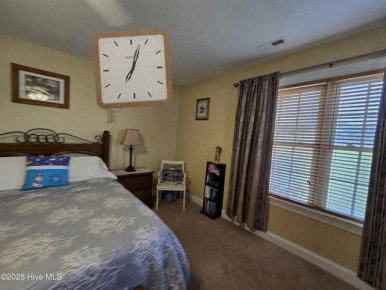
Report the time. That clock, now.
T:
7:03
